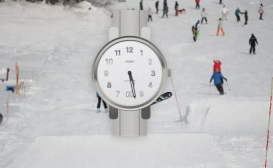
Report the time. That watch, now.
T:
5:28
